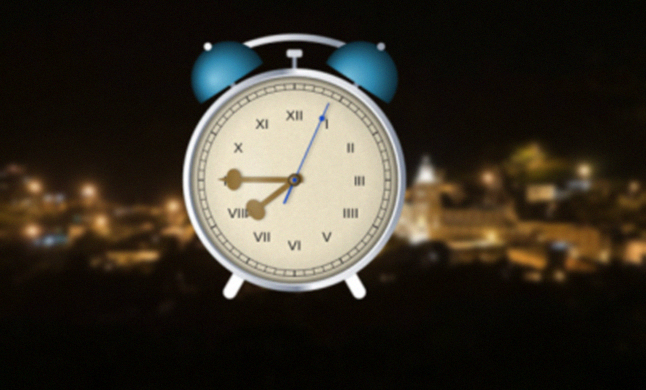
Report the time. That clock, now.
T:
7:45:04
